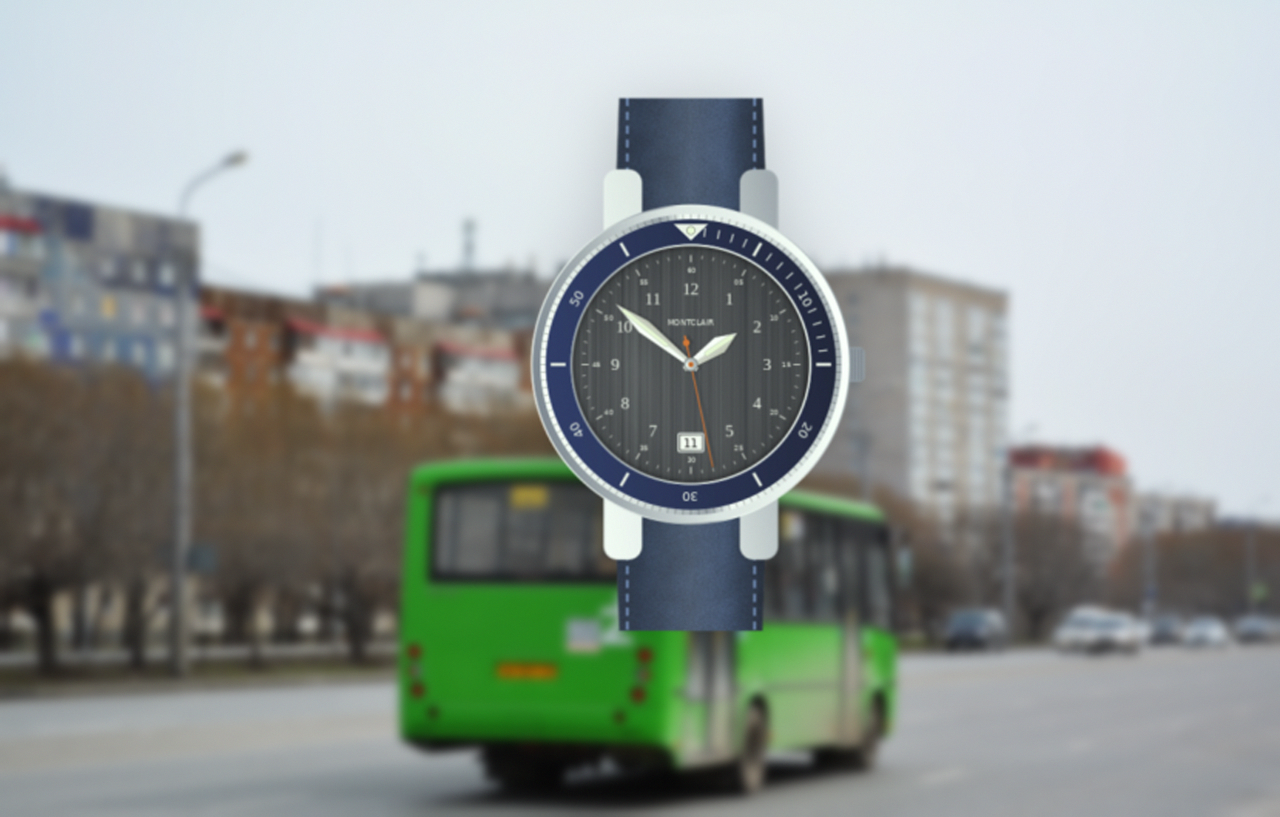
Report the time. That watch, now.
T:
1:51:28
